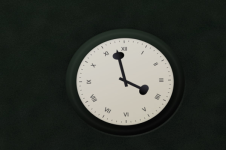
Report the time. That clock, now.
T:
3:58
